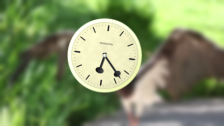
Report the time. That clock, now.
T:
6:23
